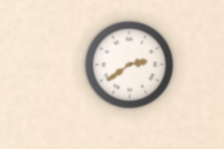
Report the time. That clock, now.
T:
2:39
